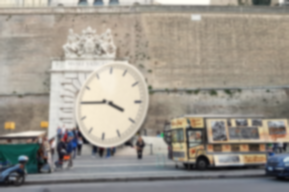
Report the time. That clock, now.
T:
3:45
